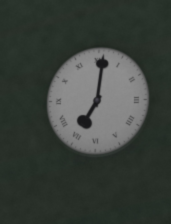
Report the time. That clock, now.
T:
7:01
